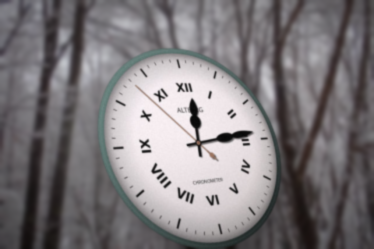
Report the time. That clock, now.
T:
12:13:53
